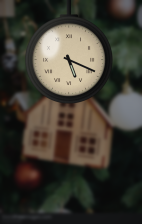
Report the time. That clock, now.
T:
5:19
